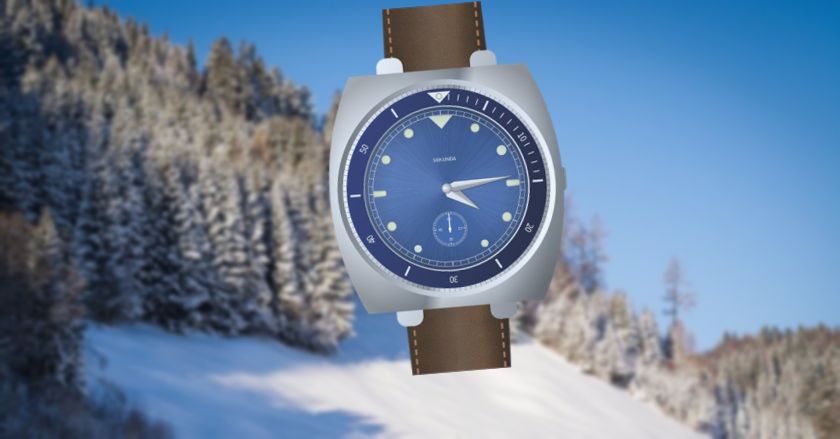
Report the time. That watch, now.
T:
4:14
